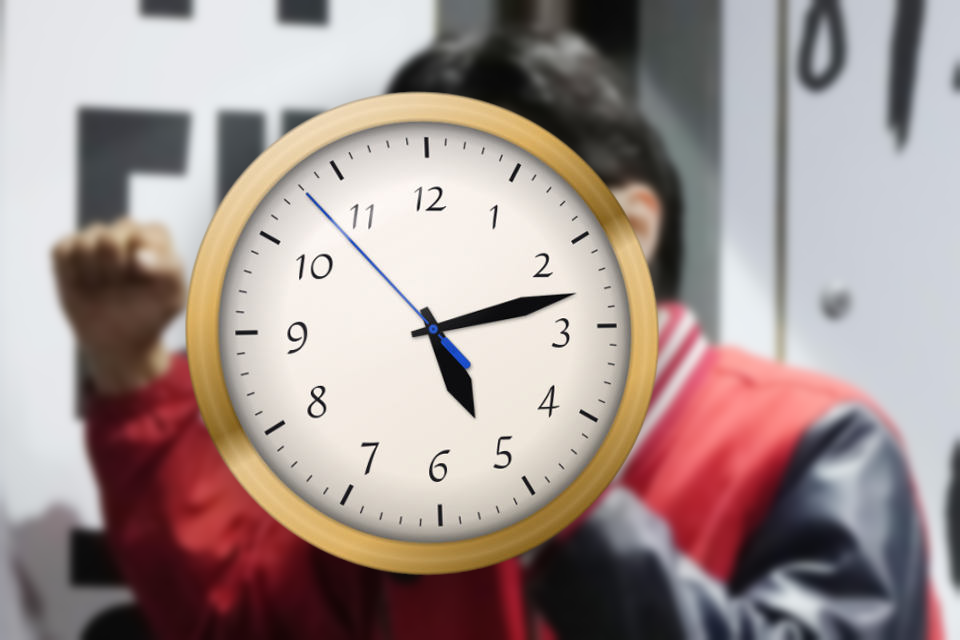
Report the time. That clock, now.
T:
5:12:53
